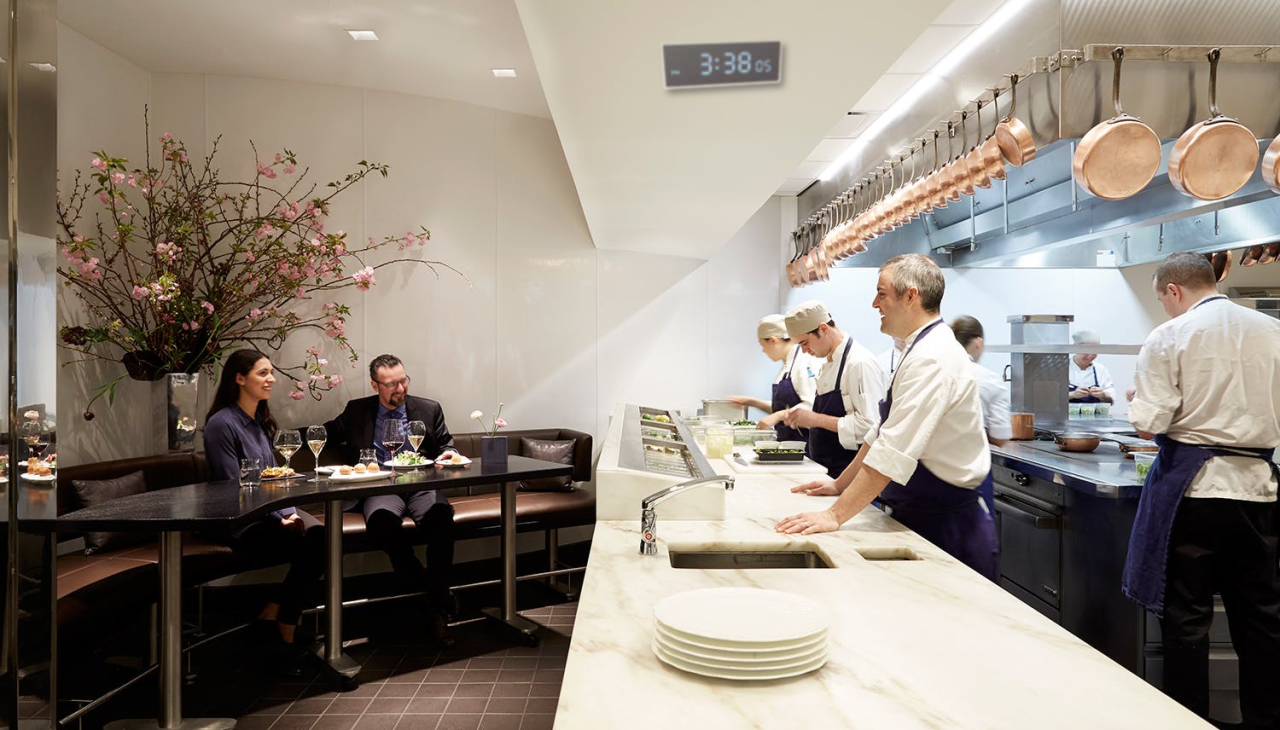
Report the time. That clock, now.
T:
3:38:05
